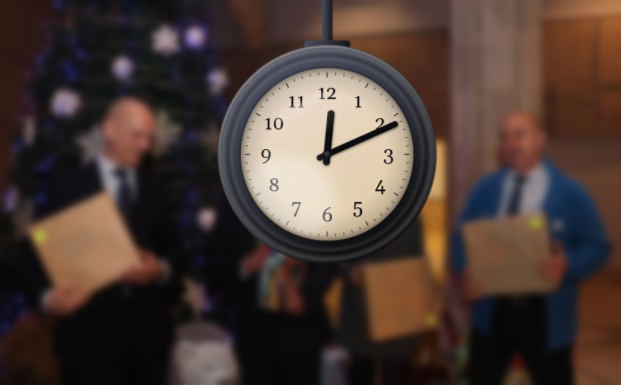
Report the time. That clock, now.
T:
12:11
